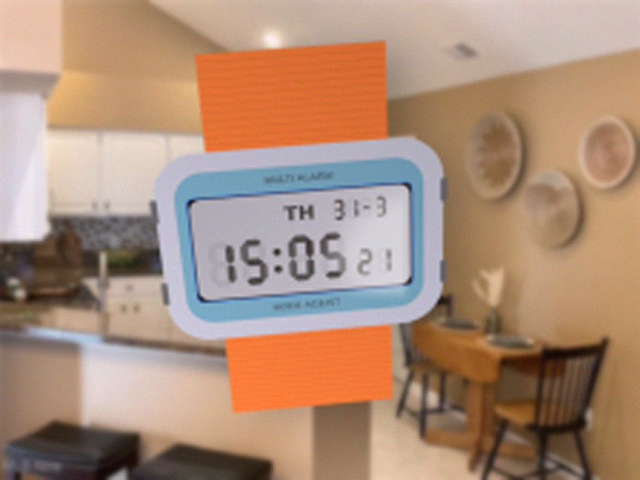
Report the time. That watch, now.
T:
15:05:21
